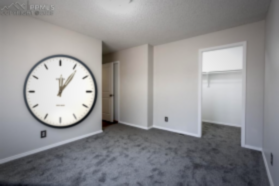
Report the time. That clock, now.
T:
12:06
